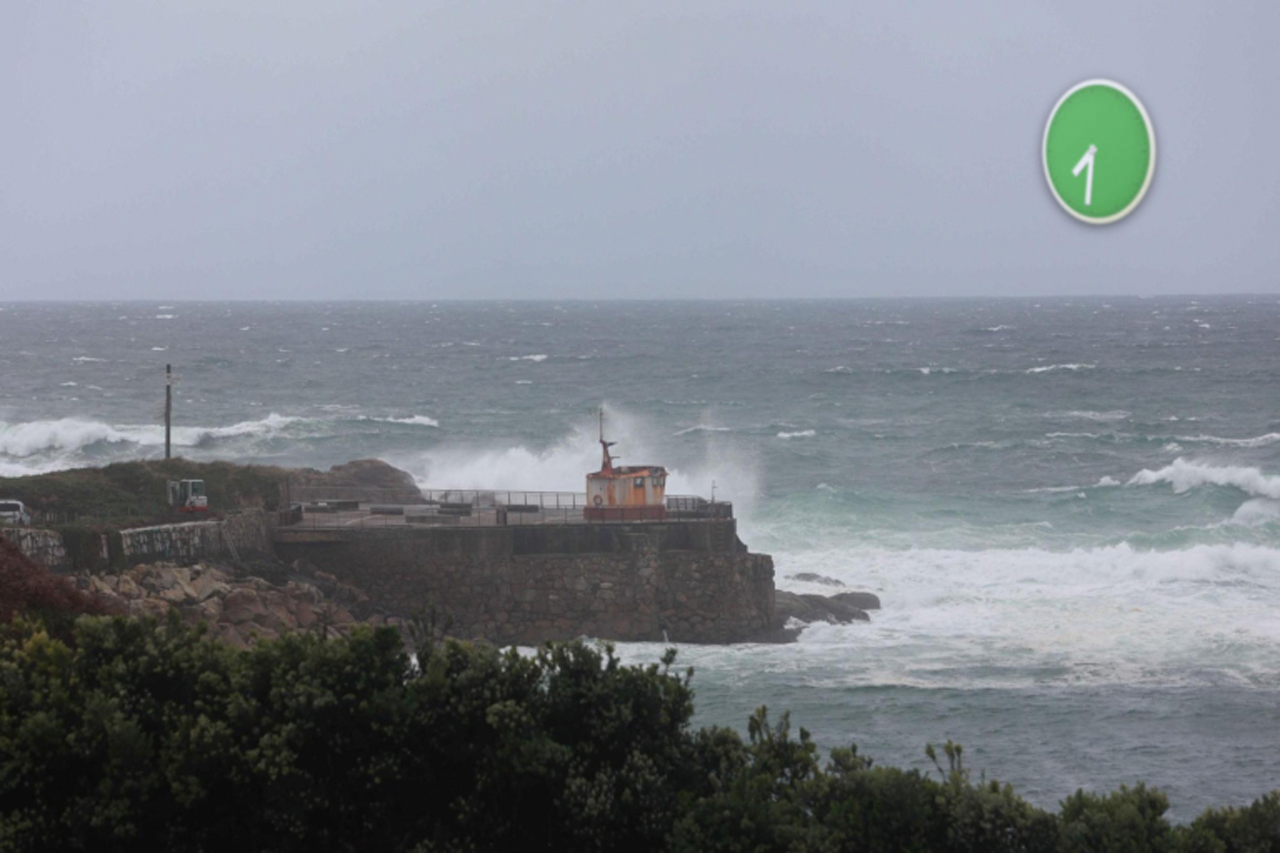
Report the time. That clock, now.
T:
7:31
